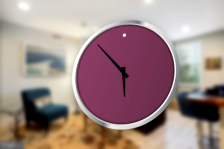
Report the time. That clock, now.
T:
5:53
